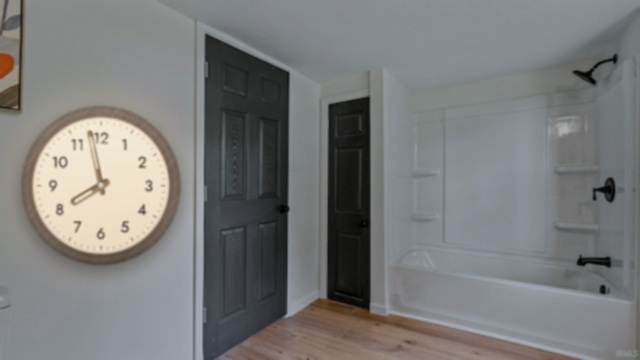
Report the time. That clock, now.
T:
7:58
